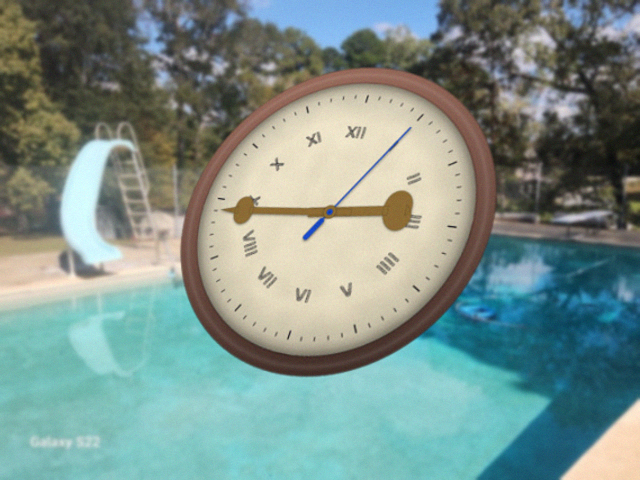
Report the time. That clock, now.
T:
2:44:05
